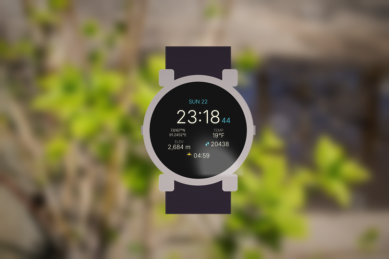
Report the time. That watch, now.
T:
23:18
